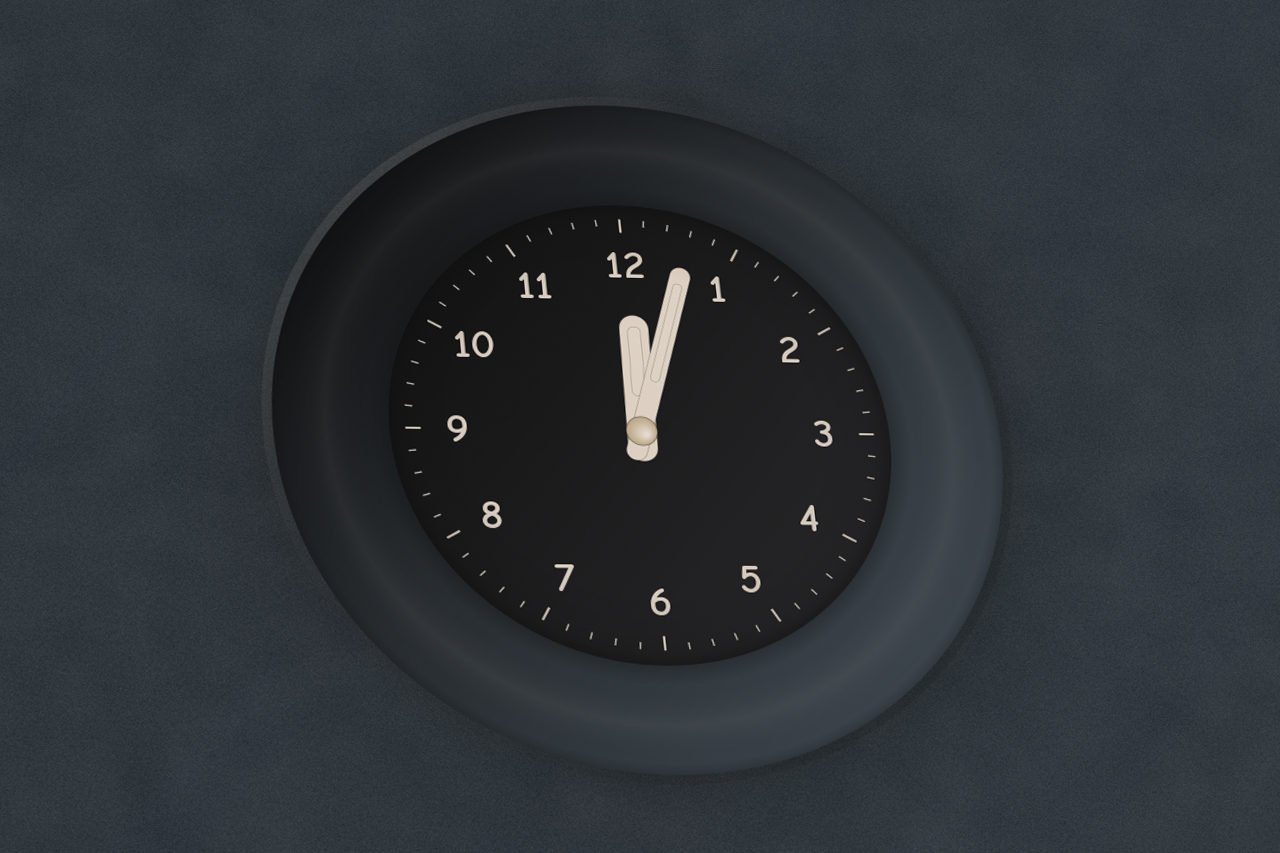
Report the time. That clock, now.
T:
12:03
